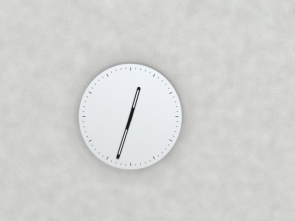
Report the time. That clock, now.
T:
12:33
